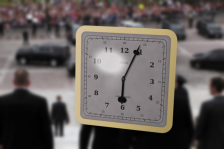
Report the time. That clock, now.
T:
6:04
